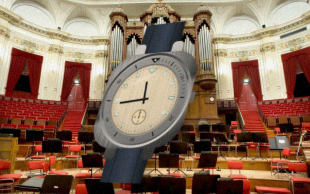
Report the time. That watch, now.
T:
11:44
